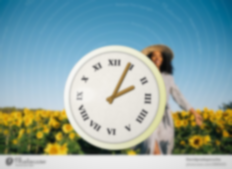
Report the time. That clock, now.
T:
2:04
